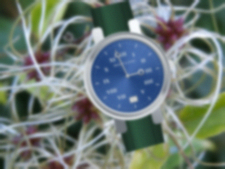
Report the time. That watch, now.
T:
2:58
